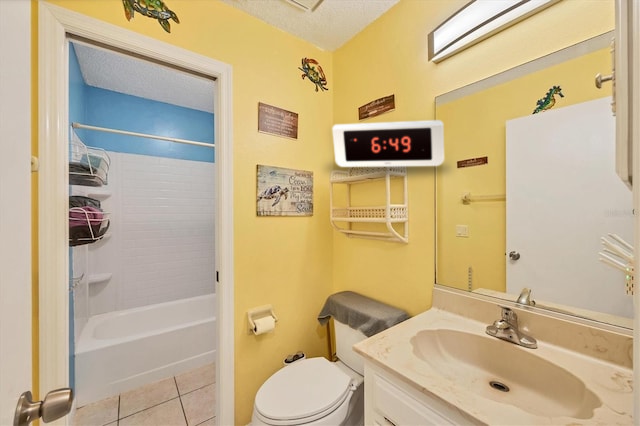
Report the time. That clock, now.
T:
6:49
